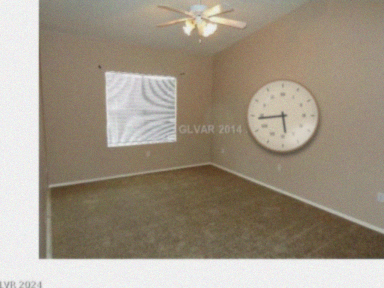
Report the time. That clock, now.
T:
5:44
